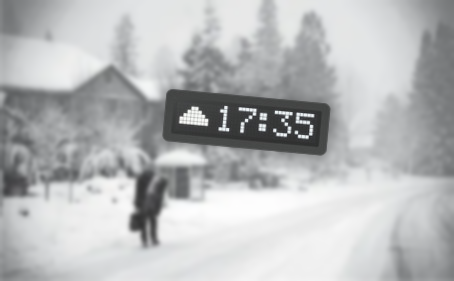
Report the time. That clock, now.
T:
17:35
